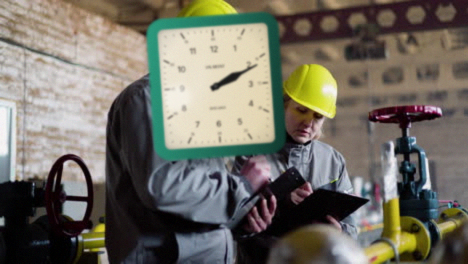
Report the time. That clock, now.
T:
2:11
